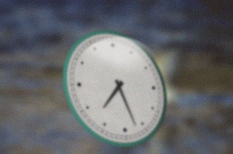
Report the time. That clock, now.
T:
7:27
